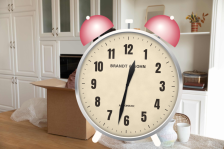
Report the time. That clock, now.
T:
12:32
